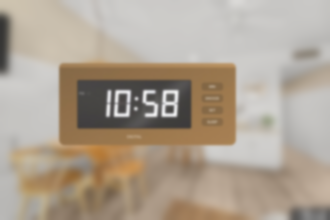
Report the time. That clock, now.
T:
10:58
